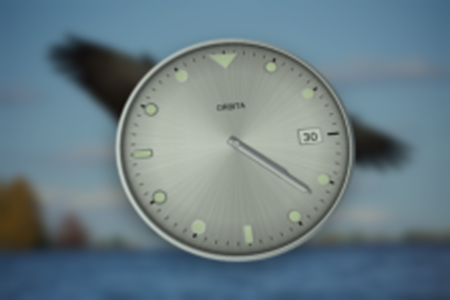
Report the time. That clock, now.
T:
4:22
